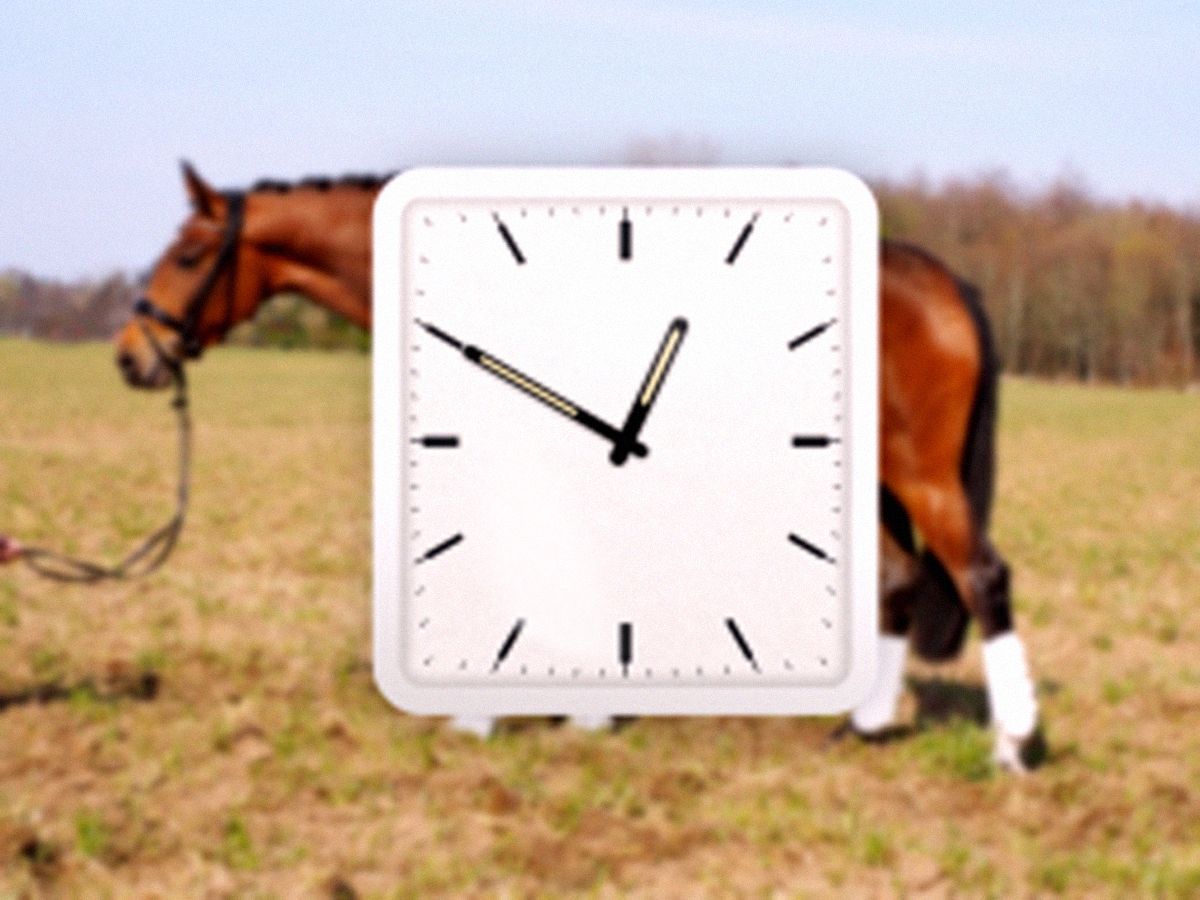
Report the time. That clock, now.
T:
12:50
